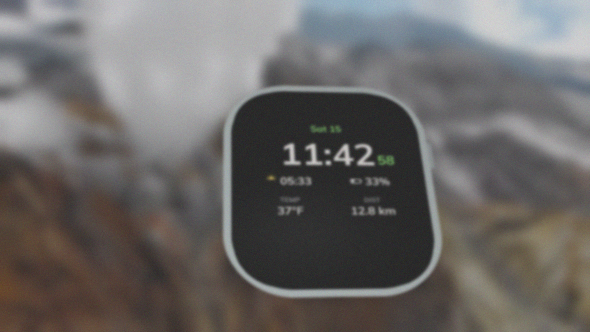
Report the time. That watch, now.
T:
11:42:58
